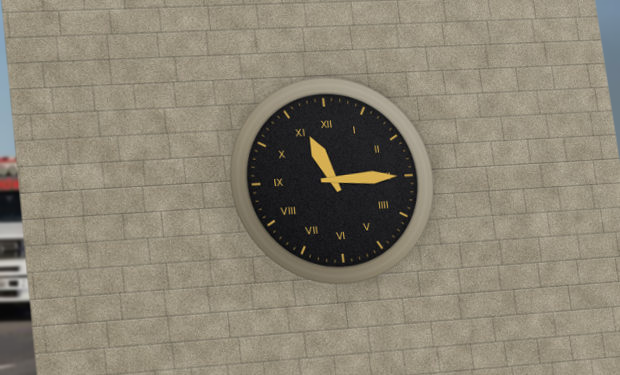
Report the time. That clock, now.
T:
11:15
